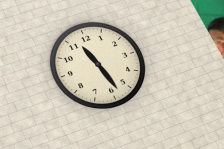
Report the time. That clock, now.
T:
11:28
